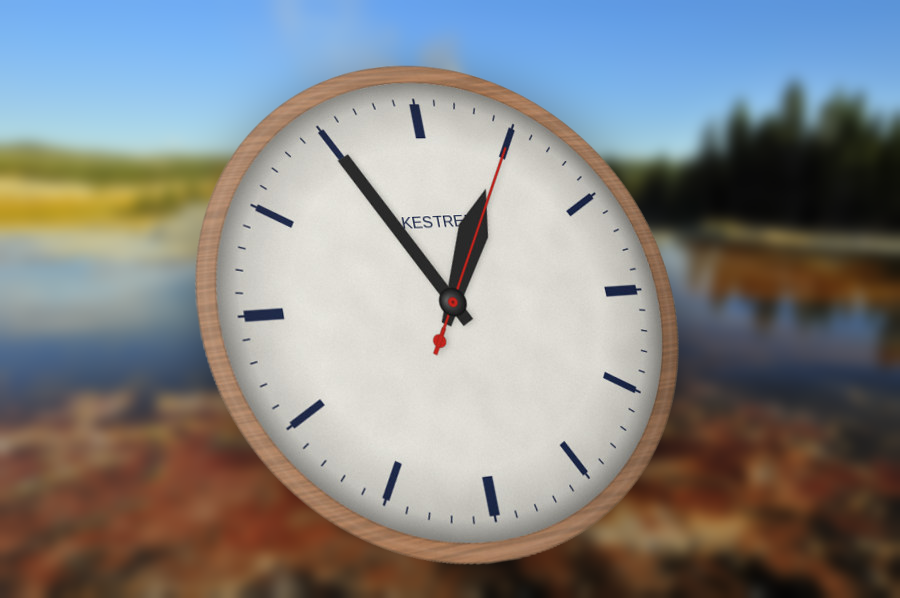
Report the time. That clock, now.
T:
12:55:05
